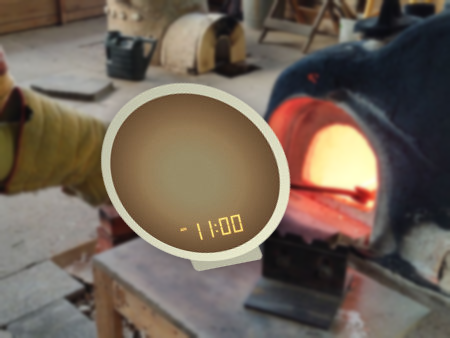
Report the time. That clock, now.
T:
11:00
